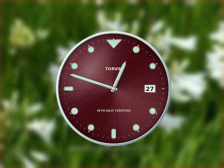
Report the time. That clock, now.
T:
12:48
